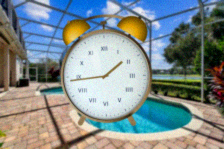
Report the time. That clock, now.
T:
1:44
